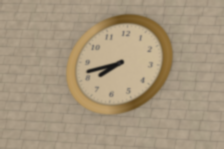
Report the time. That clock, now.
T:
7:42
